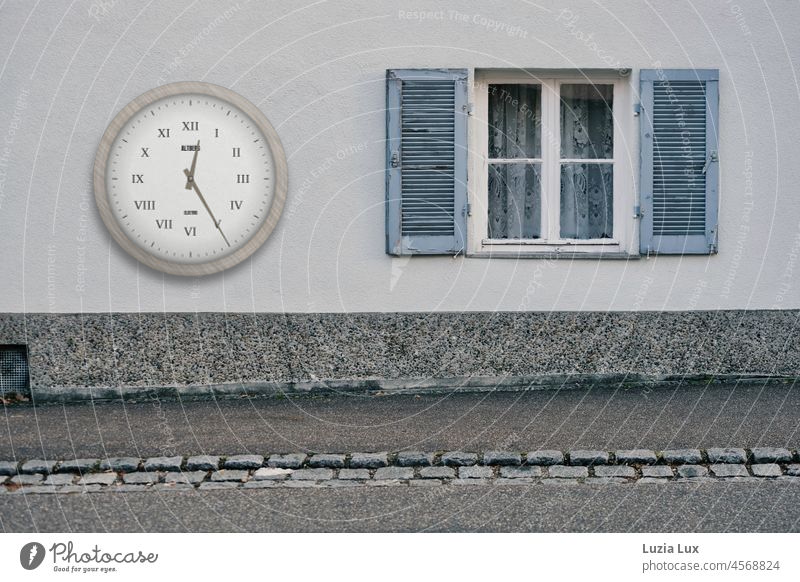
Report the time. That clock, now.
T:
12:25
